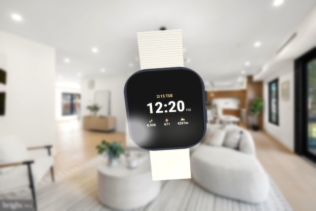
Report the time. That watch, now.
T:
12:20
